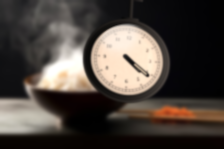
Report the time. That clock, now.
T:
4:21
